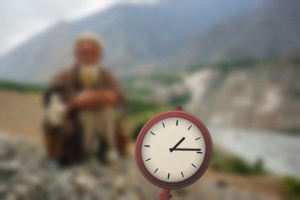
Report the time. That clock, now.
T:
1:14
